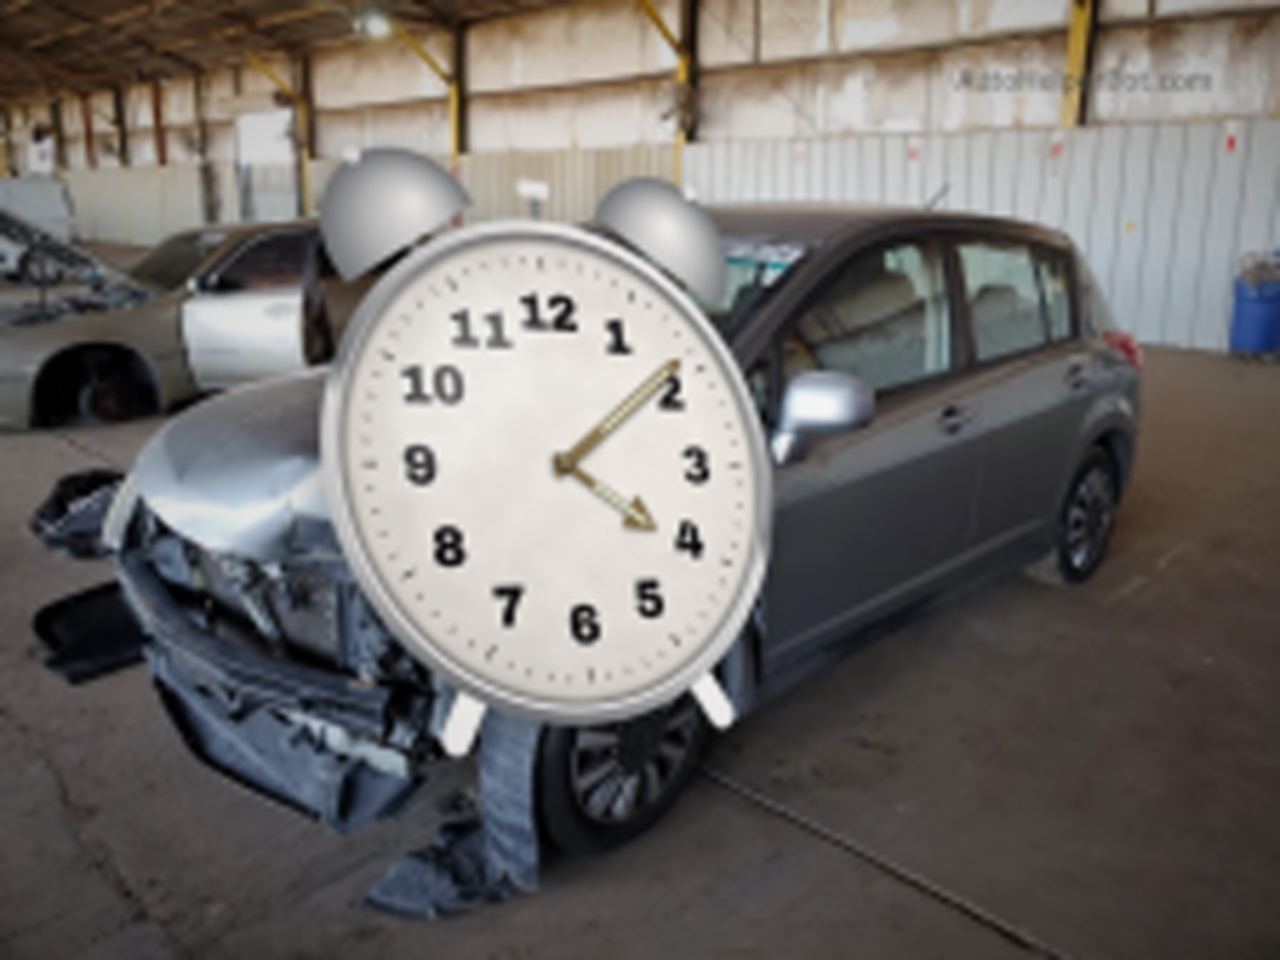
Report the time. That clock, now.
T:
4:09
